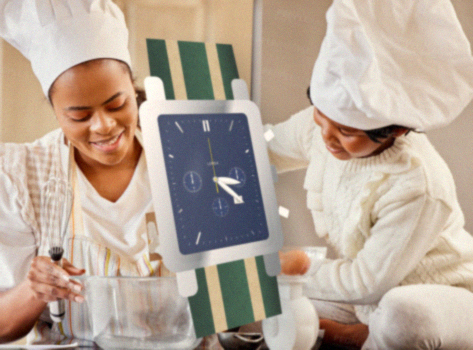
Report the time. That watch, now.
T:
3:22
